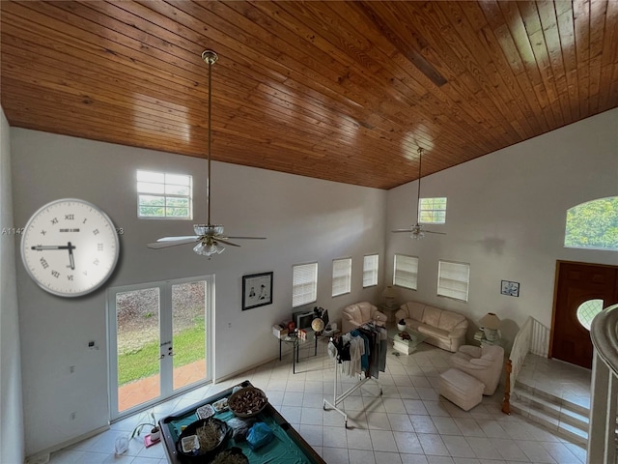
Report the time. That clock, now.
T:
5:45
